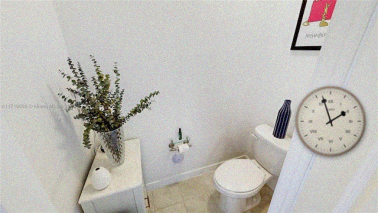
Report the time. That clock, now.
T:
1:57
